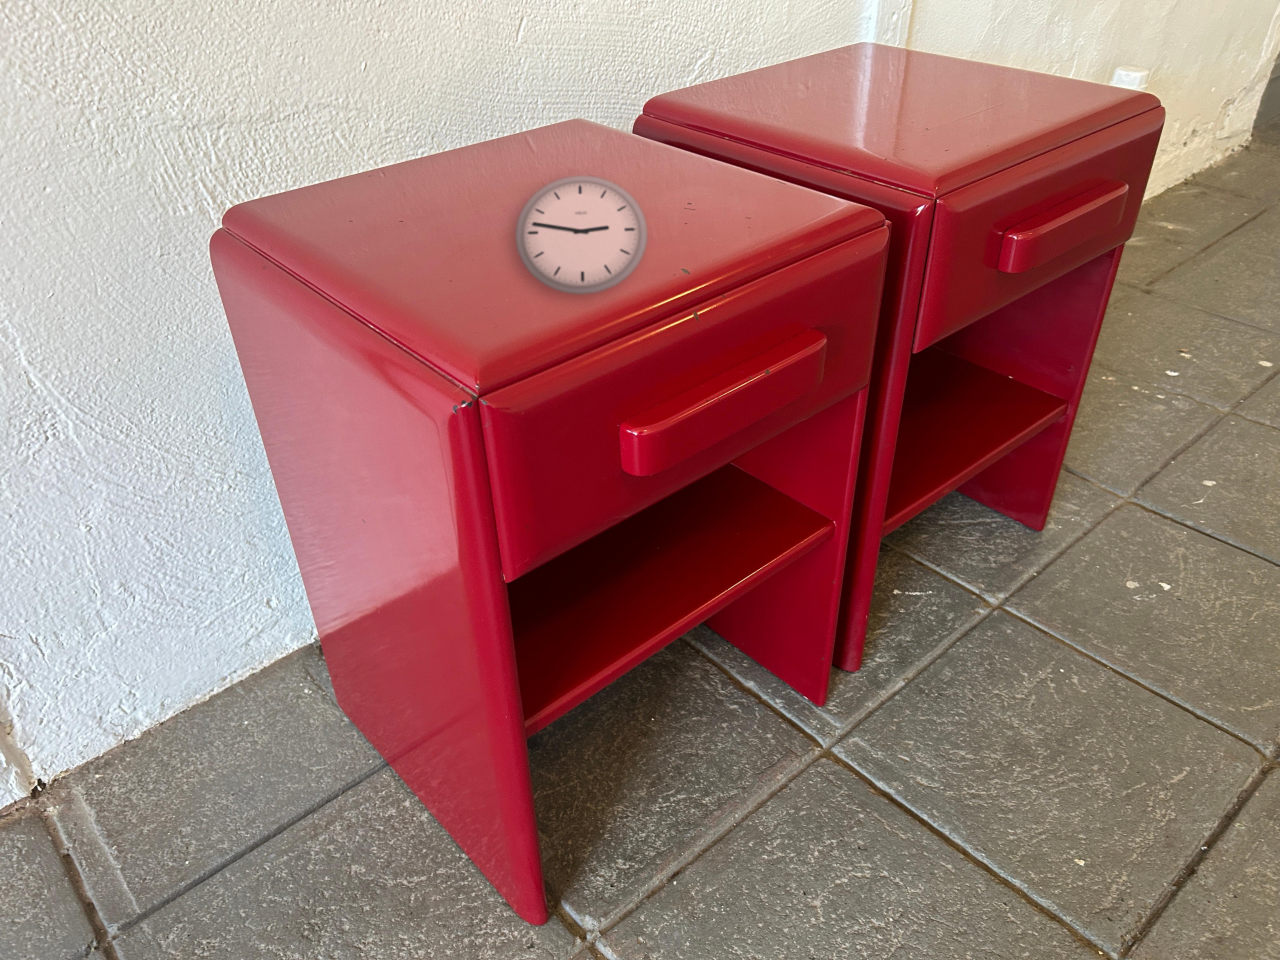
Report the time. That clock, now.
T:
2:47
